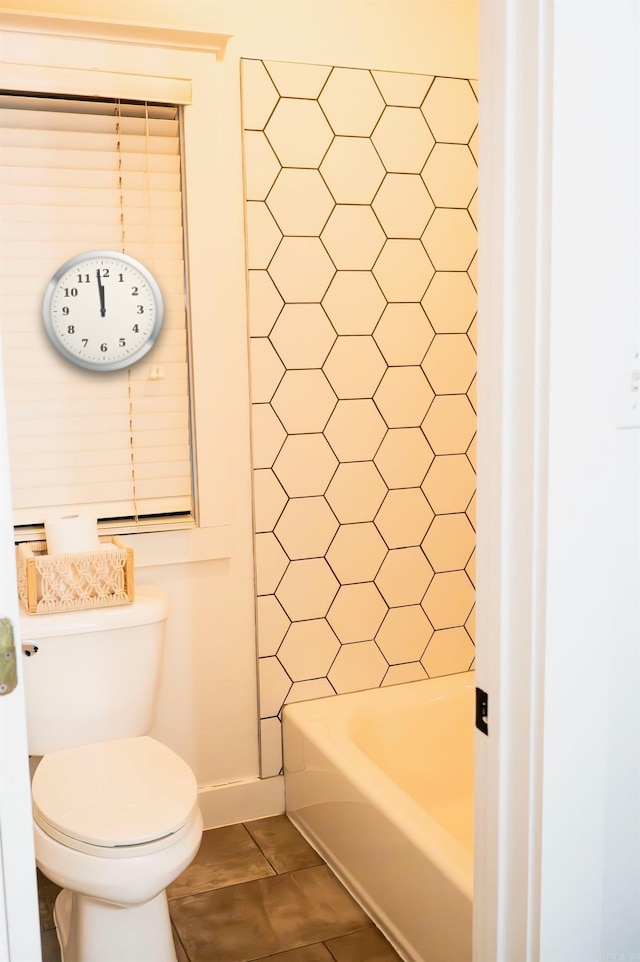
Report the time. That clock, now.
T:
11:59
